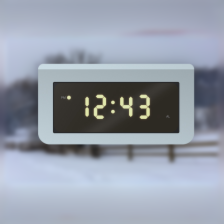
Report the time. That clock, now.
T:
12:43
